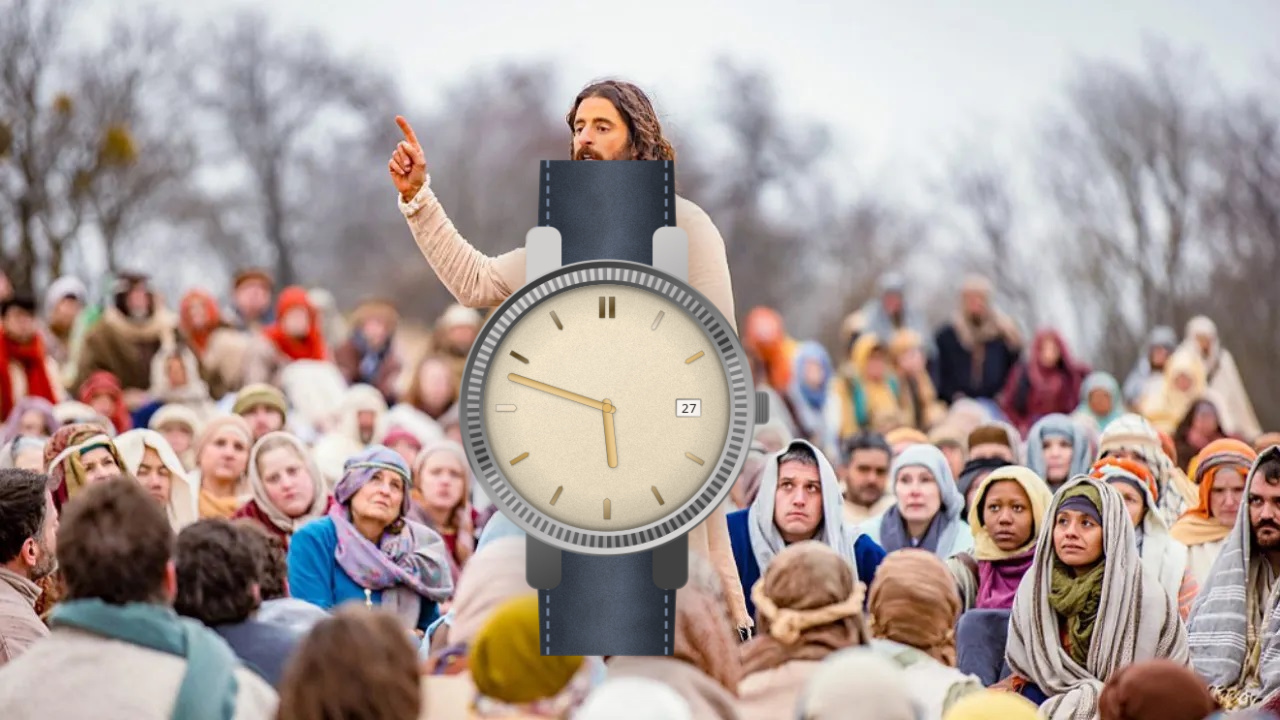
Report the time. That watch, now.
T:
5:48
